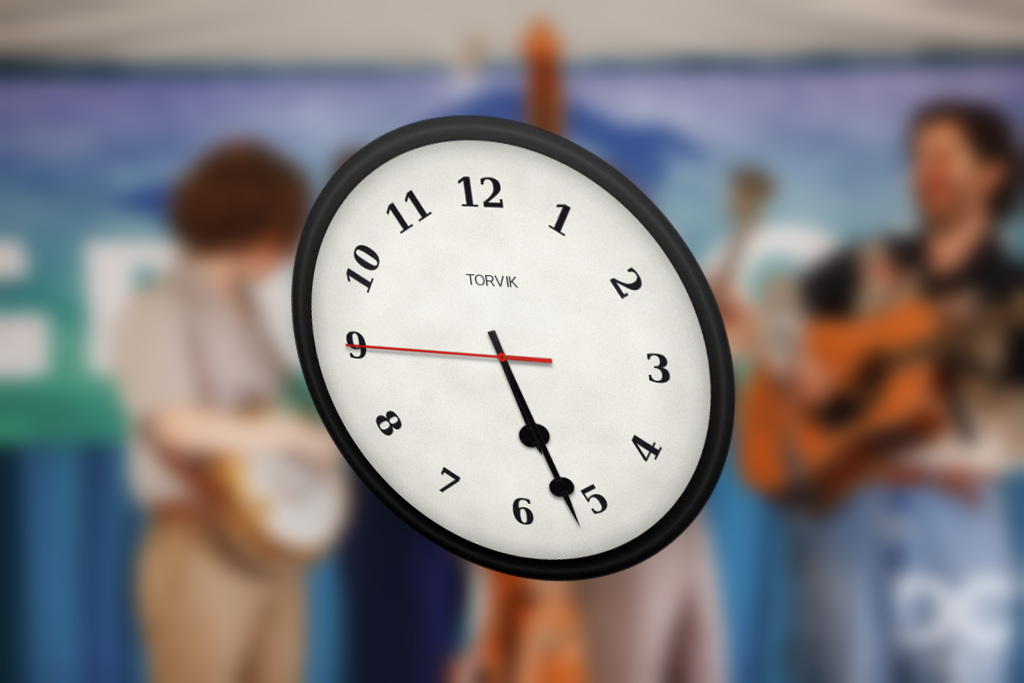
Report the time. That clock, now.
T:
5:26:45
